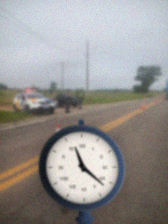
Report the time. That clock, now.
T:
11:22
